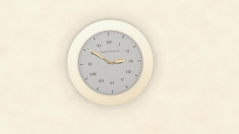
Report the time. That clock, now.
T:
2:51
